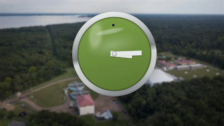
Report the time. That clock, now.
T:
3:15
